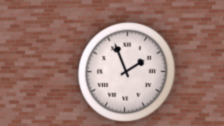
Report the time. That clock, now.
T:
1:56
